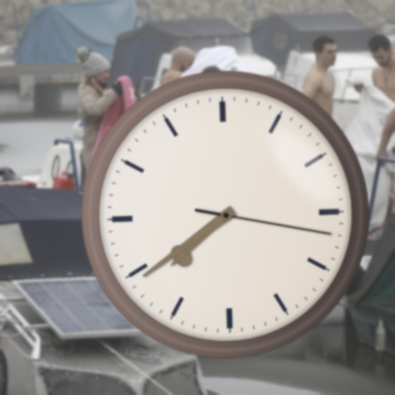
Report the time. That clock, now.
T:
7:39:17
